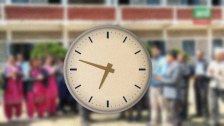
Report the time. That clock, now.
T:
6:48
